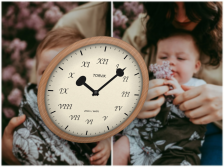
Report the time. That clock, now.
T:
10:07
